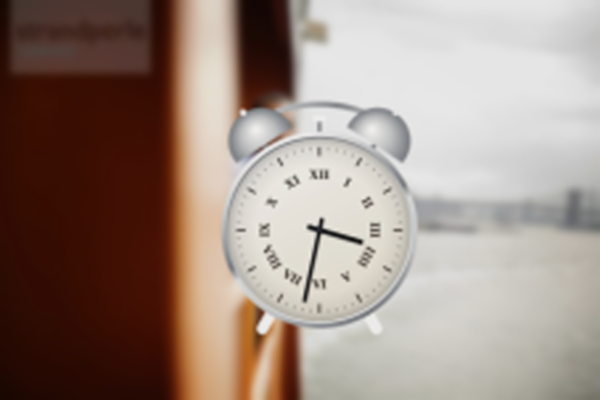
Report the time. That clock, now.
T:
3:32
